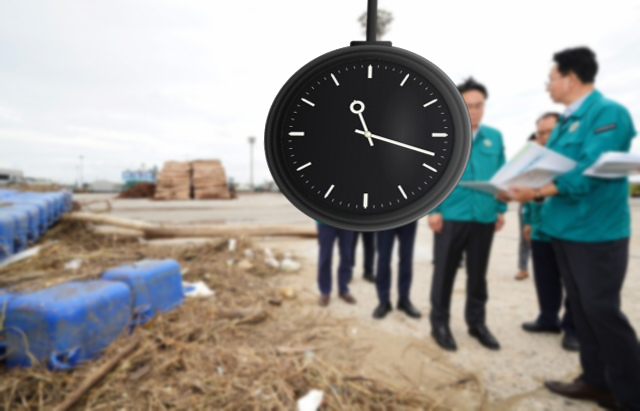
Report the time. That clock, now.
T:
11:18
